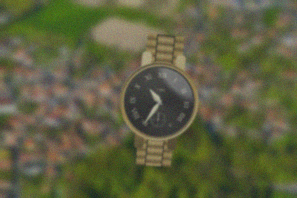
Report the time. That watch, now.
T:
10:35
